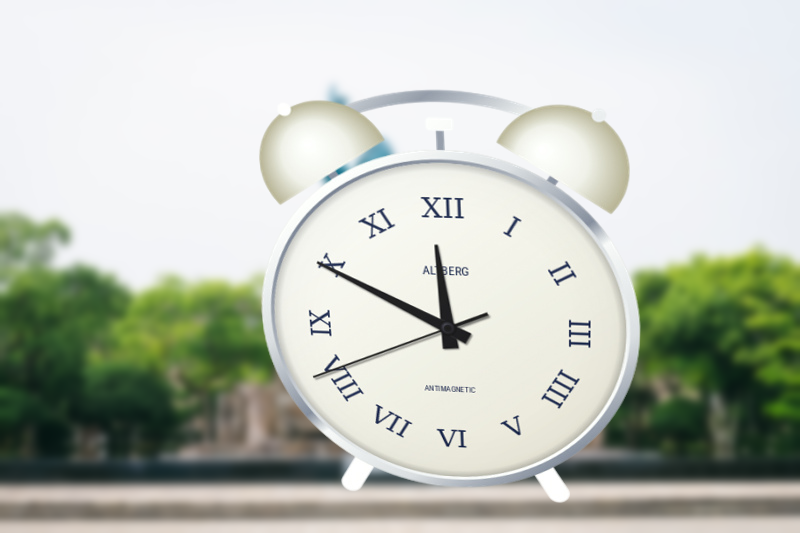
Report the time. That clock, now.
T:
11:49:41
